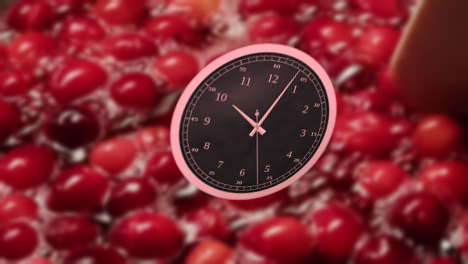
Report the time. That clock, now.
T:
10:03:27
